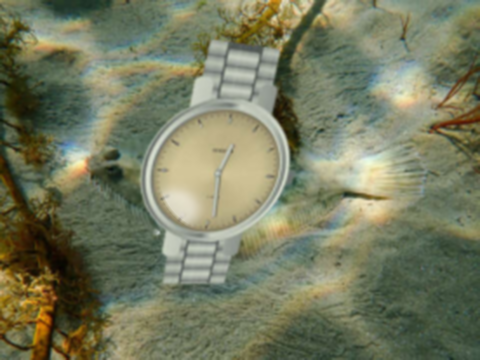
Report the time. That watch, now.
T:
12:29
